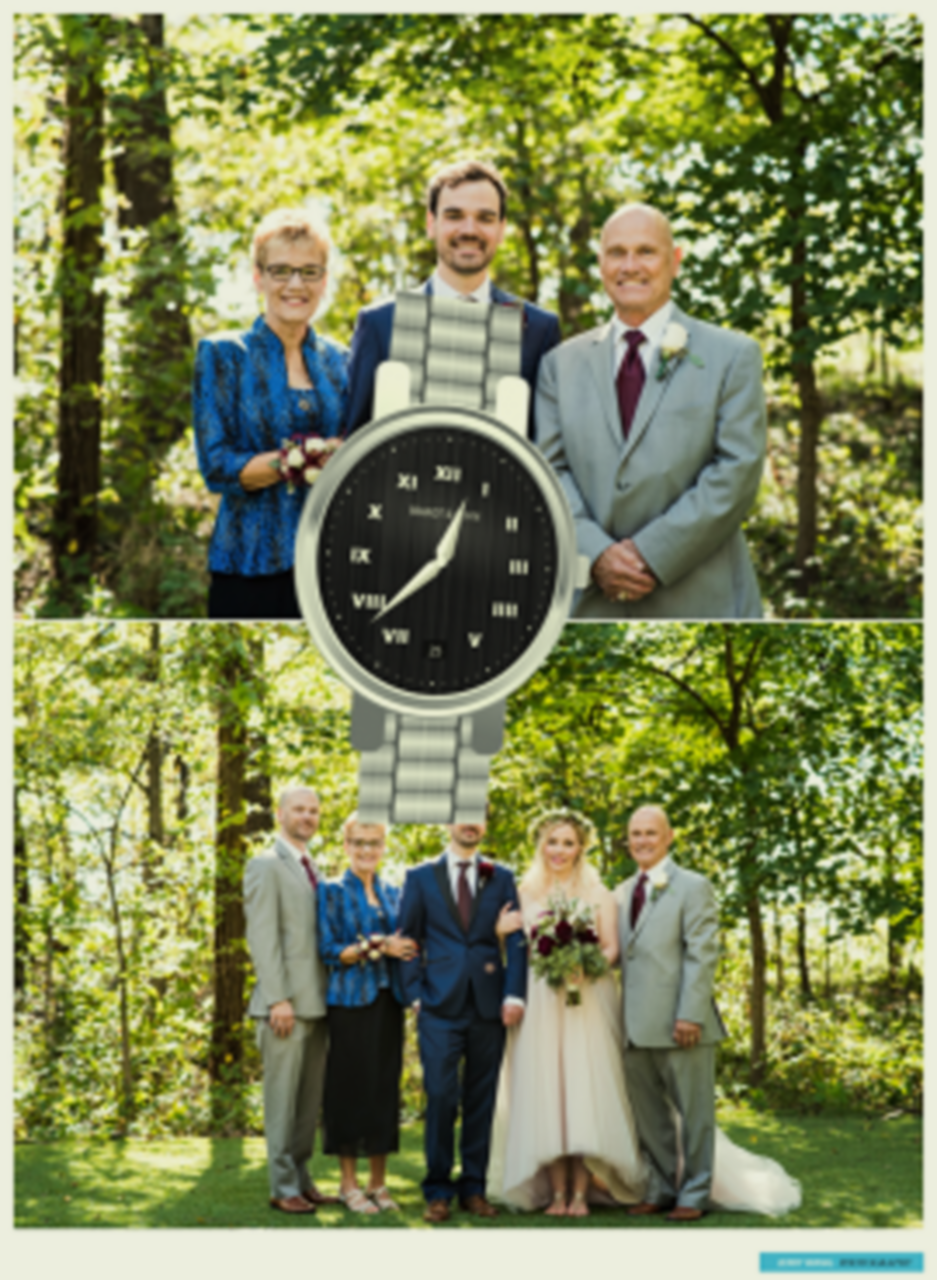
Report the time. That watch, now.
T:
12:38
